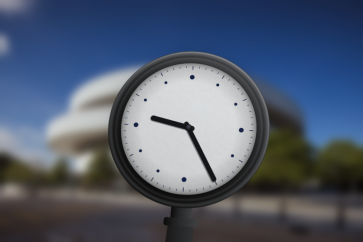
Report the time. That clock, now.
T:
9:25
